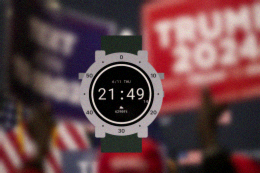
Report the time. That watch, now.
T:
21:49
